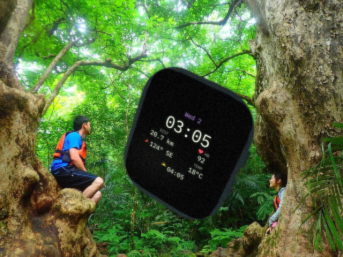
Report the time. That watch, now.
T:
3:05
